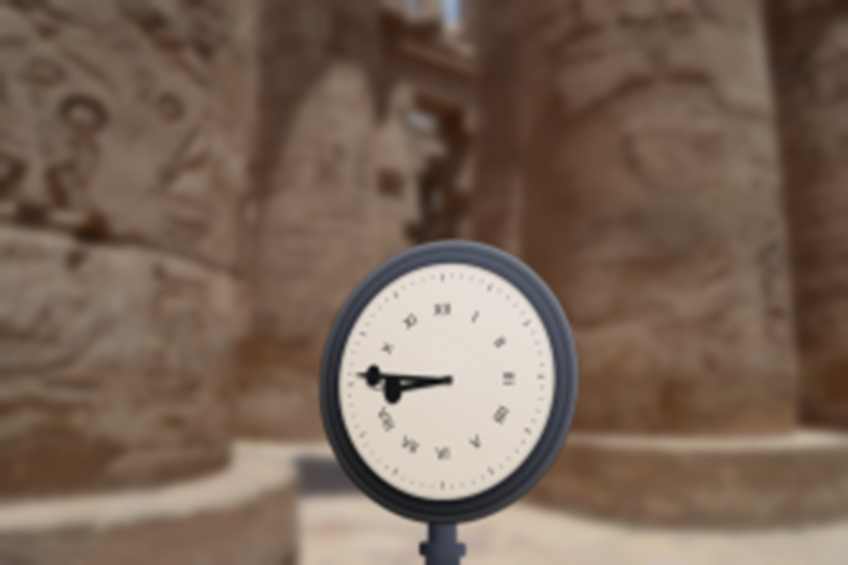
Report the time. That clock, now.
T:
8:46
